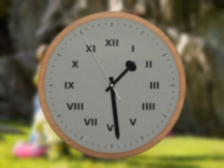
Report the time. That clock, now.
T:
1:28:55
